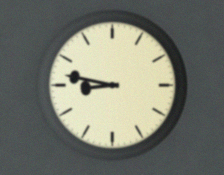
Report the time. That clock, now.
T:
8:47
